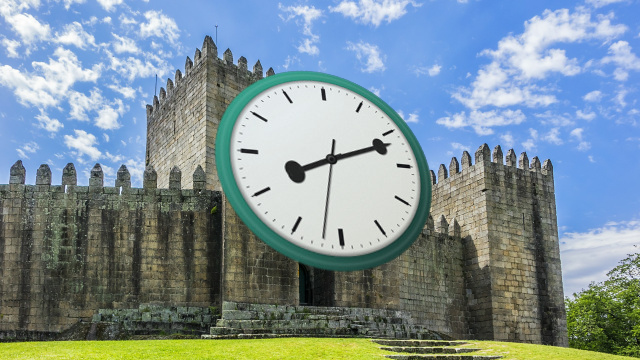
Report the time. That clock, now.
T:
8:11:32
